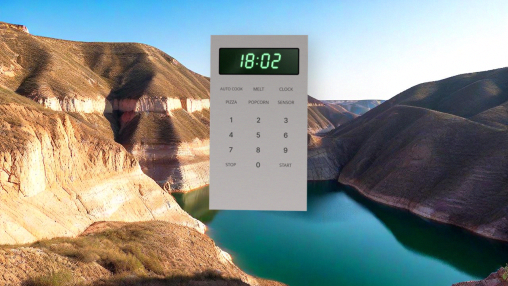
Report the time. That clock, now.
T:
18:02
